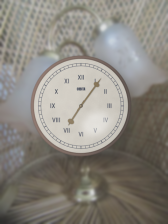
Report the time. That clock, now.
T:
7:06
